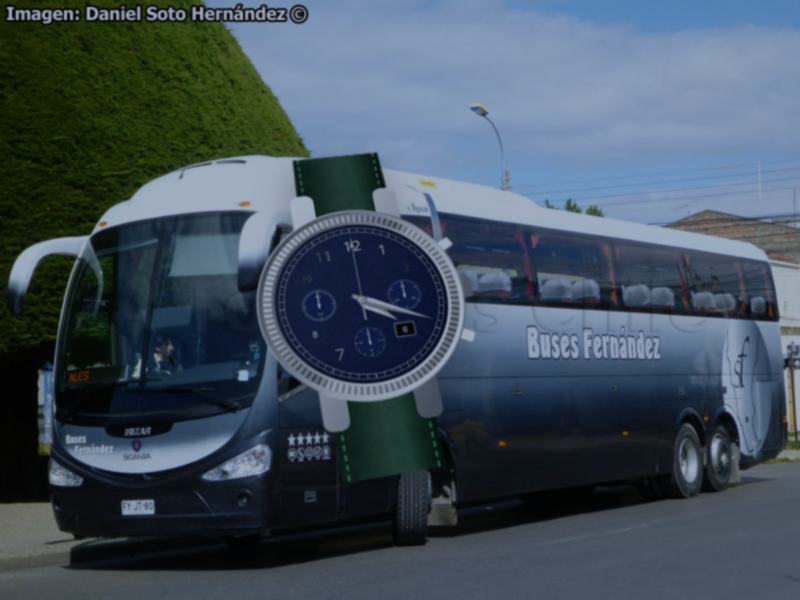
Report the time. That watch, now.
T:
4:19
